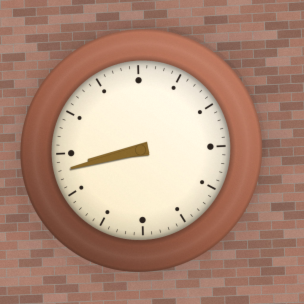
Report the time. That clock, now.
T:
8:43
